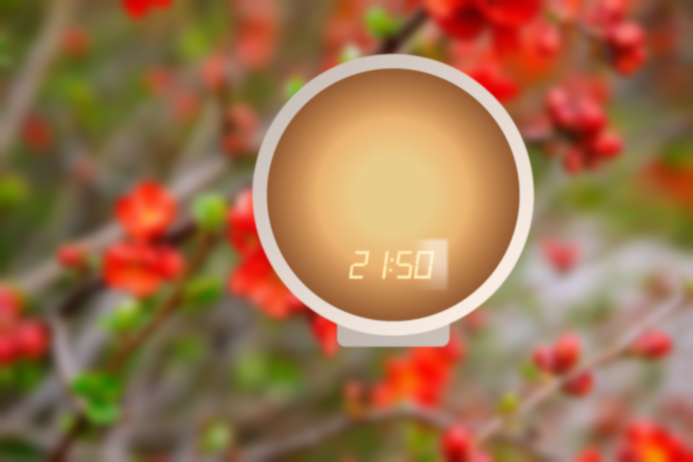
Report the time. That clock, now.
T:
21:50
